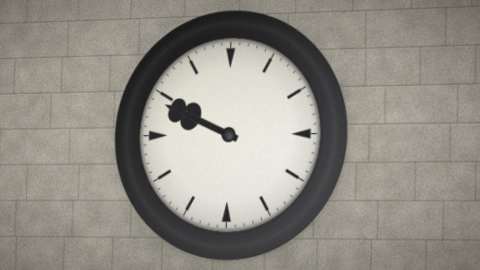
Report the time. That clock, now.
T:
9:49
